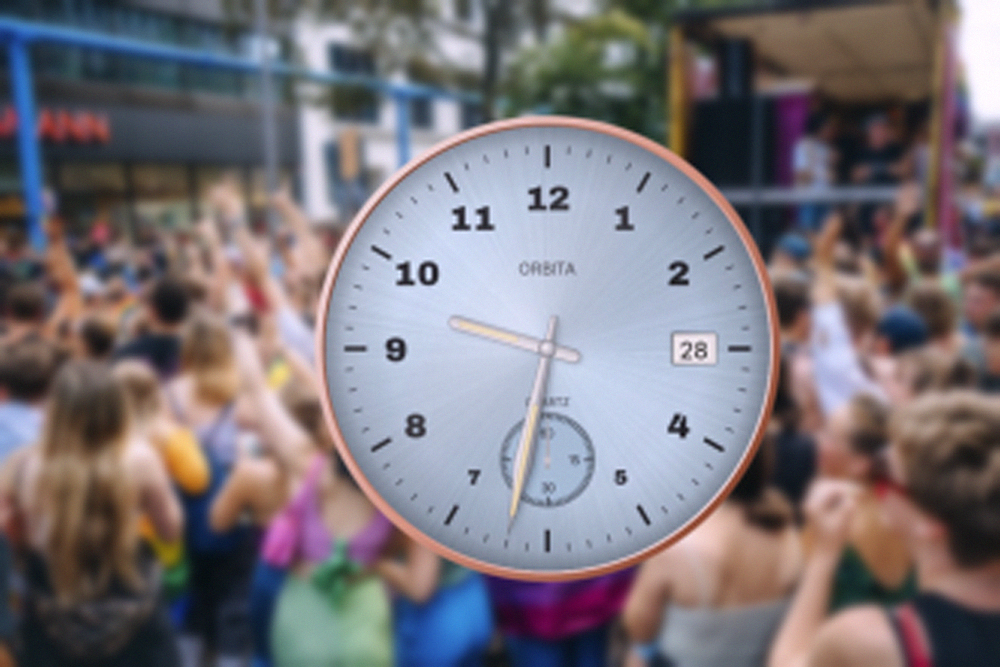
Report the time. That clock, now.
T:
9:32
